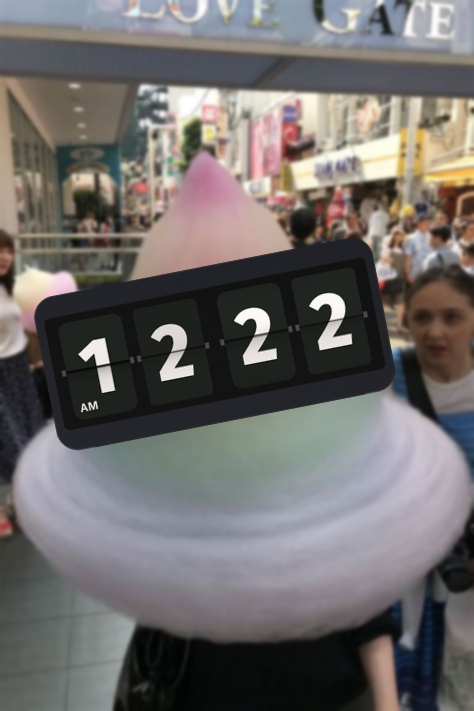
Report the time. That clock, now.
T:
12:22
